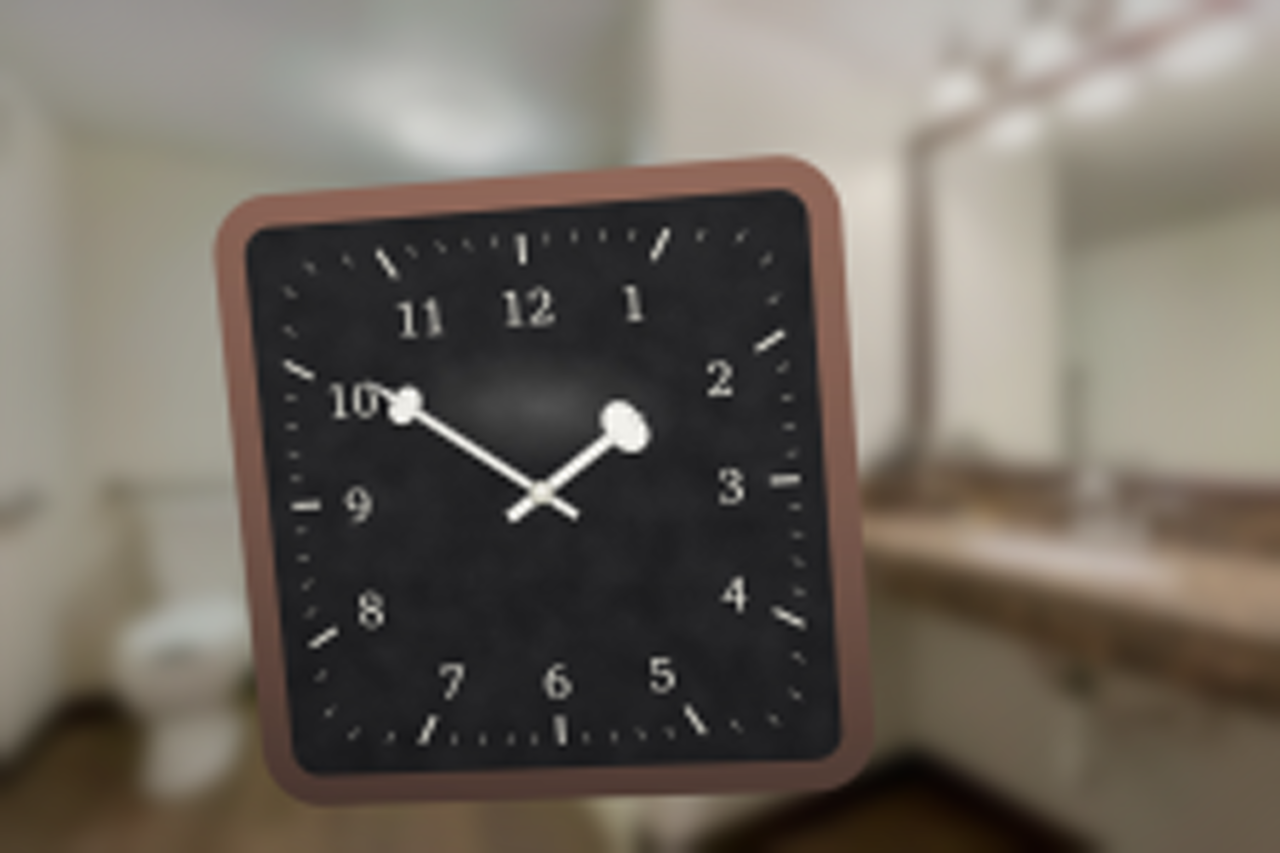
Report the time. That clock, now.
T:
1:51
